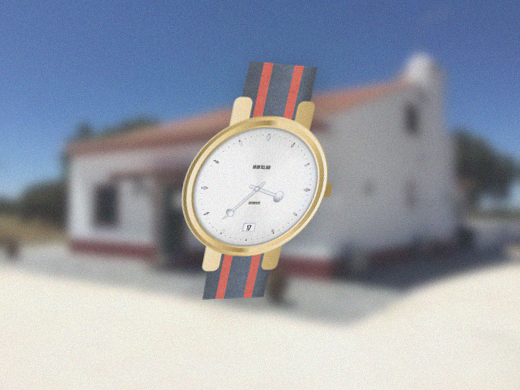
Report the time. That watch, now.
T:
3:37
